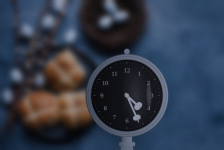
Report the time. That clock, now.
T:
4:26
